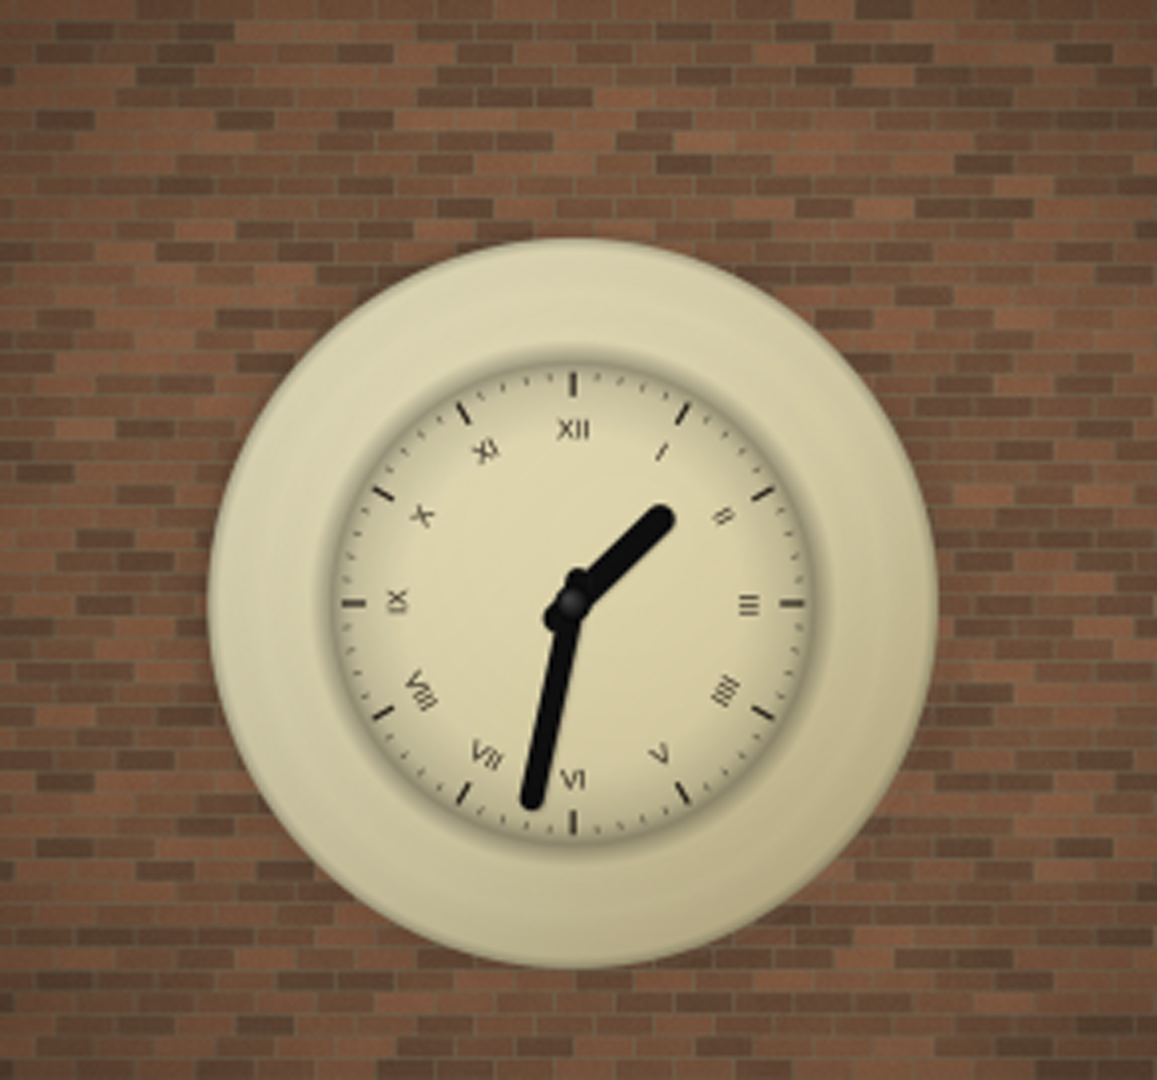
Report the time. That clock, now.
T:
1:32
